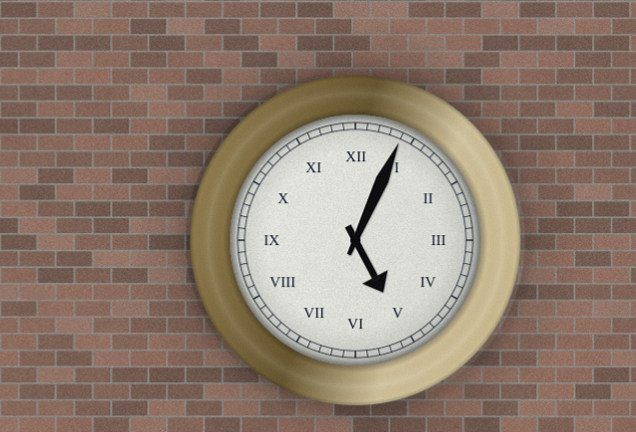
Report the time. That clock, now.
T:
5:04
